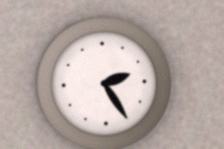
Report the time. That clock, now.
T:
2:25
